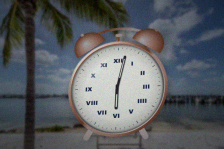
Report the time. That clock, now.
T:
6:02
